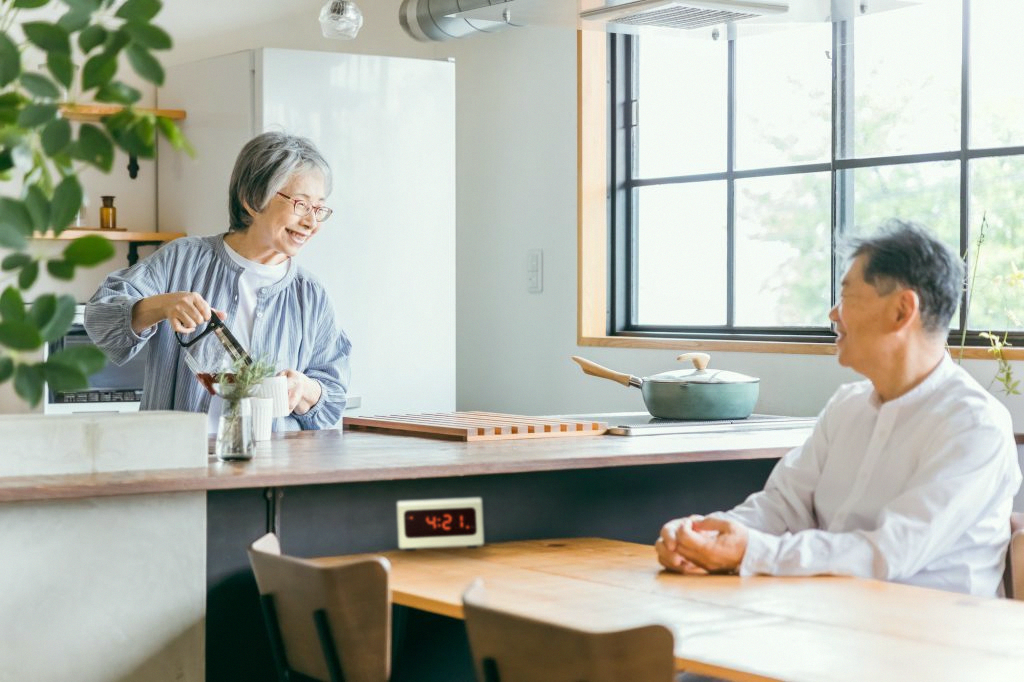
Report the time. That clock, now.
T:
4:21
